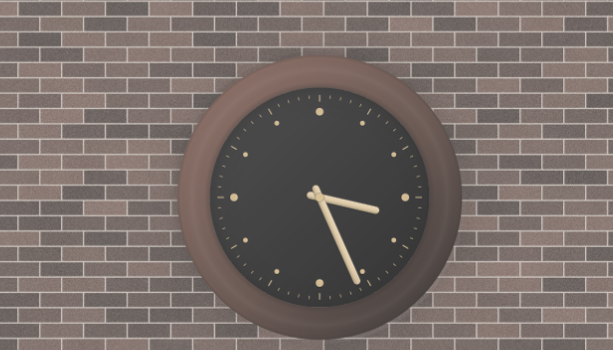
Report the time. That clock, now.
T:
3:26
